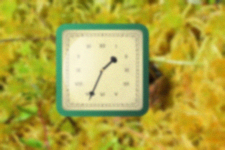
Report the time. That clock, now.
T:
1:34
